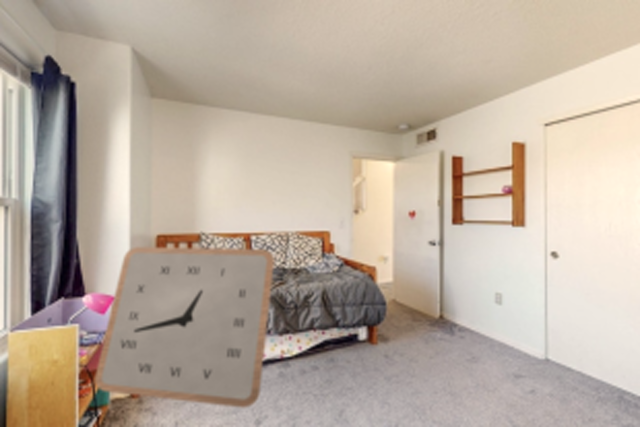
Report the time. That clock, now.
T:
12:42
